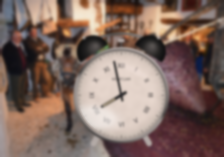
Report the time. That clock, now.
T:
7:58
